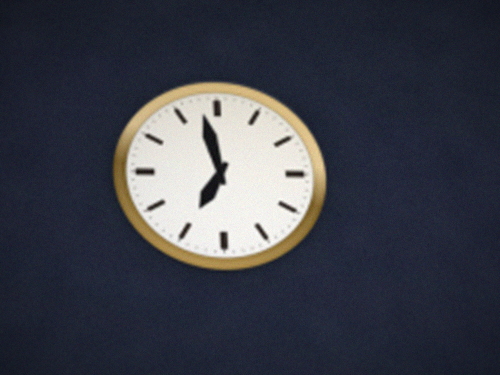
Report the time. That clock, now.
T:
6:58
